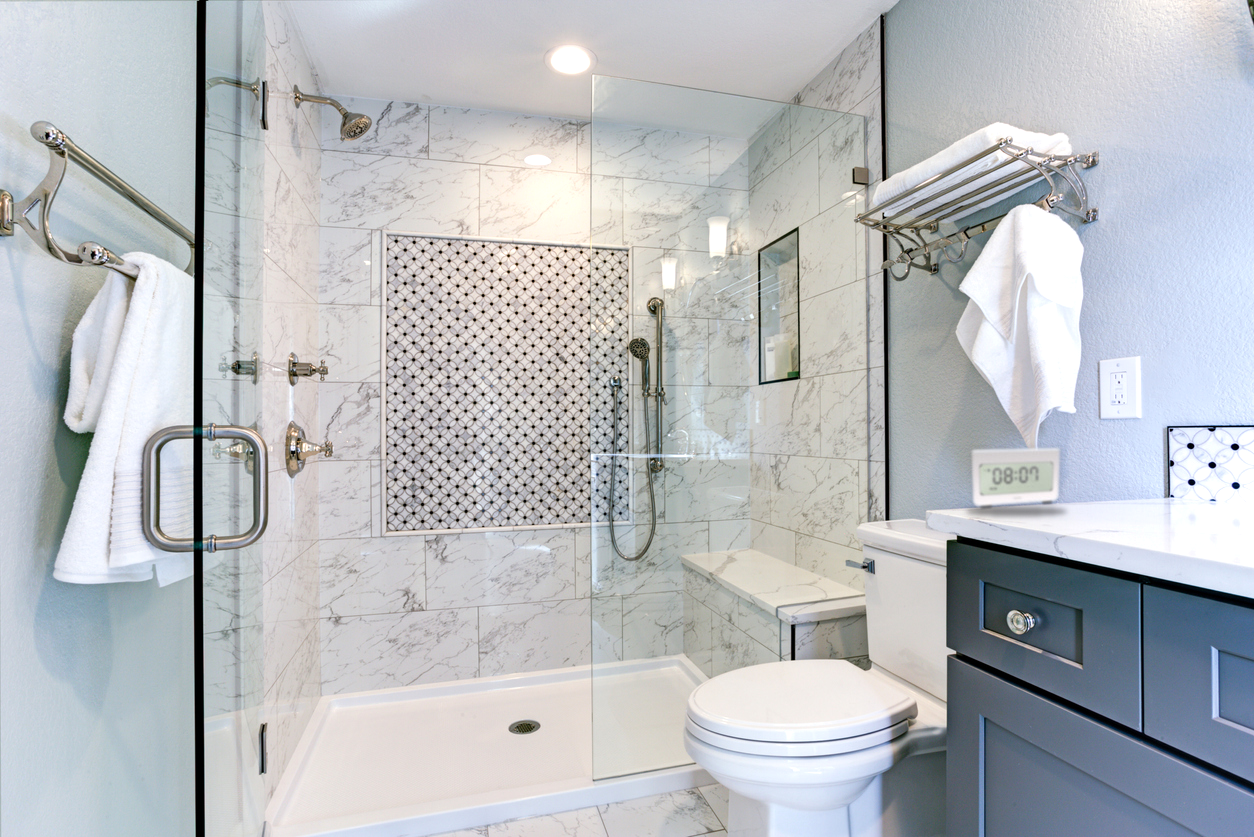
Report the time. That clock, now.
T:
8:07
